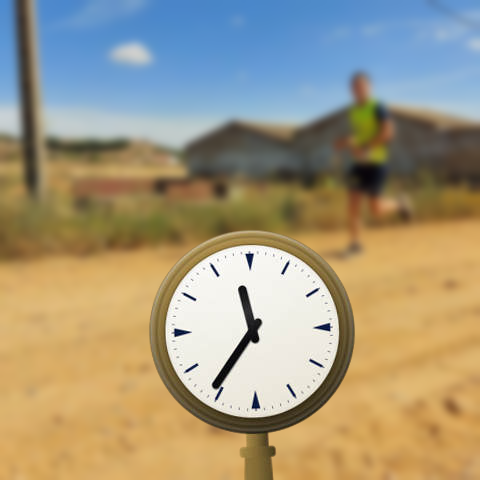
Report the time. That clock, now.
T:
11:36
